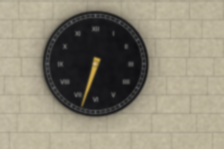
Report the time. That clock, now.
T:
6:33
